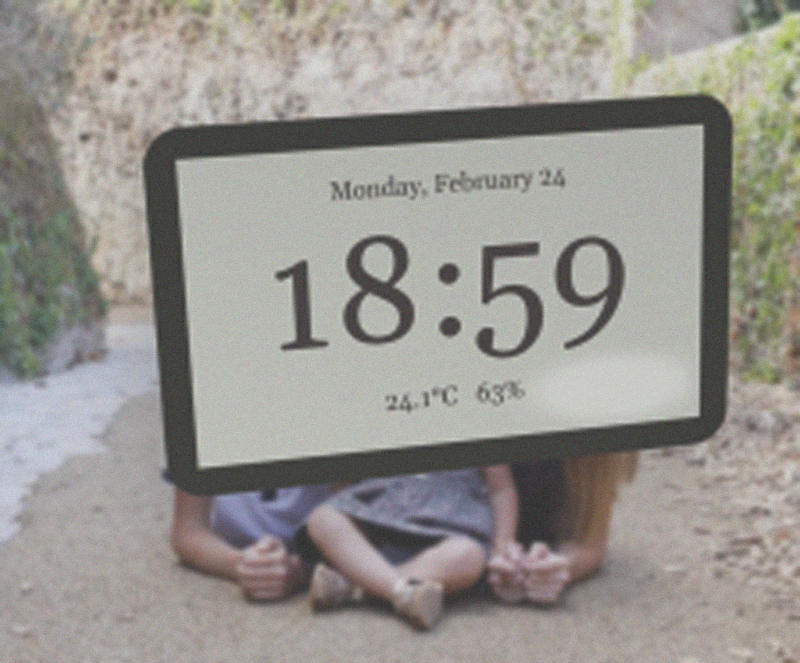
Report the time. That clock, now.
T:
18:59
